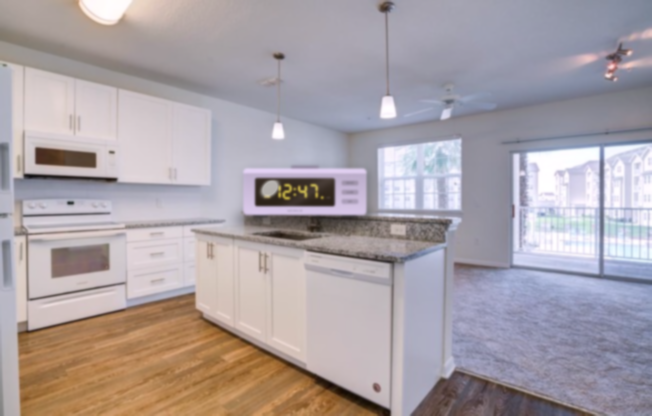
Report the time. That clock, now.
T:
12:47
